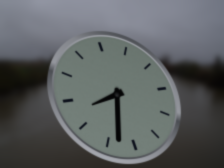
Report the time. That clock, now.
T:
8:33
